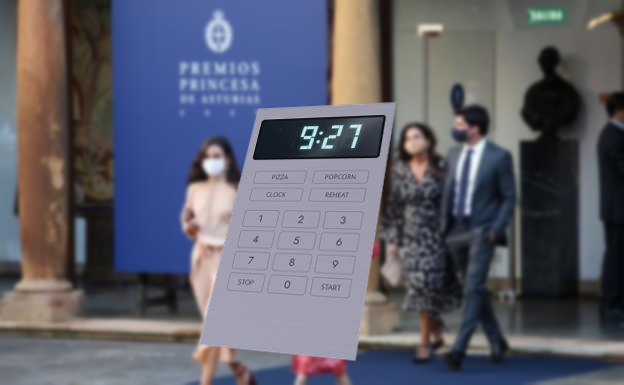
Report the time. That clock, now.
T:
9:27
